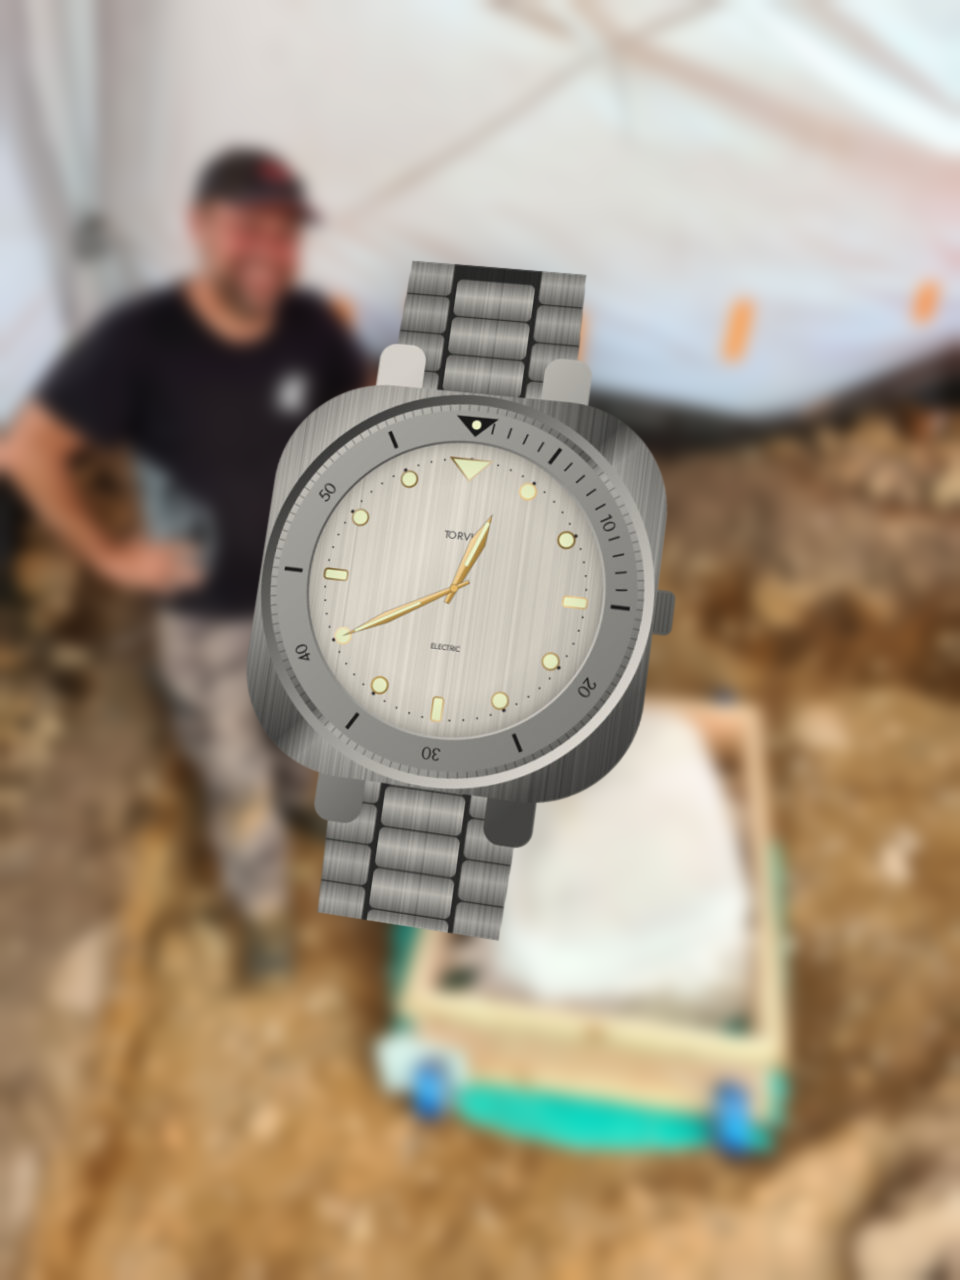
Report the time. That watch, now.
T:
12:40
